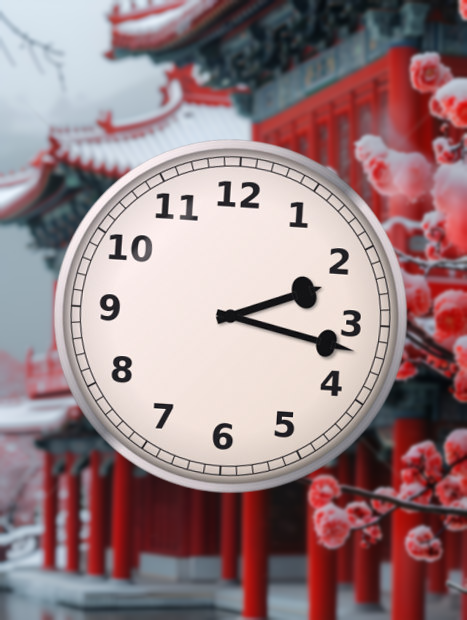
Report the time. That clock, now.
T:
2:17
